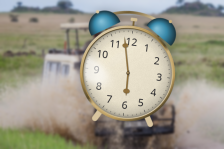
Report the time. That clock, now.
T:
5:58
